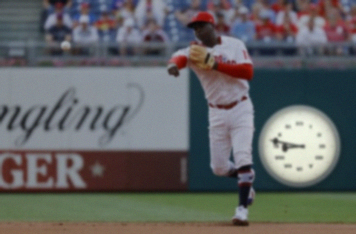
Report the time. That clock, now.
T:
8:47
